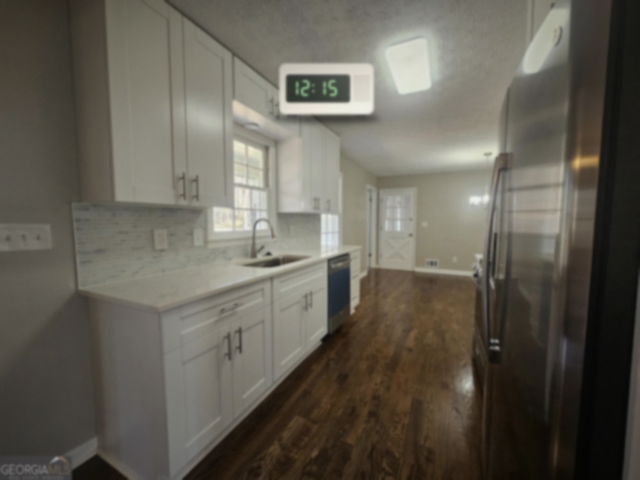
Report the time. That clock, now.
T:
12:15
